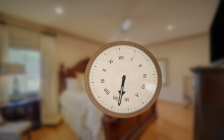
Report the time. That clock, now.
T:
6:33
